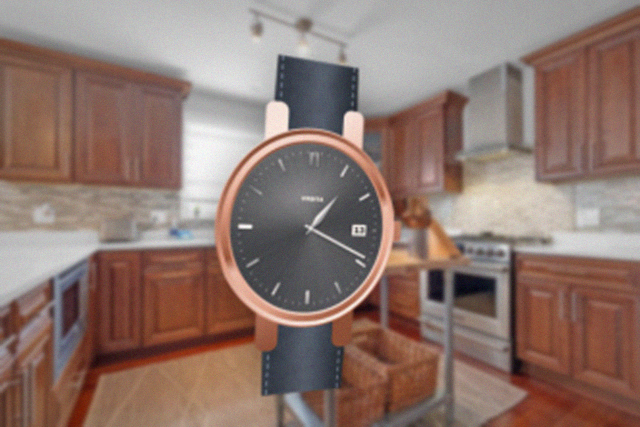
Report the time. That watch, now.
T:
1:19
